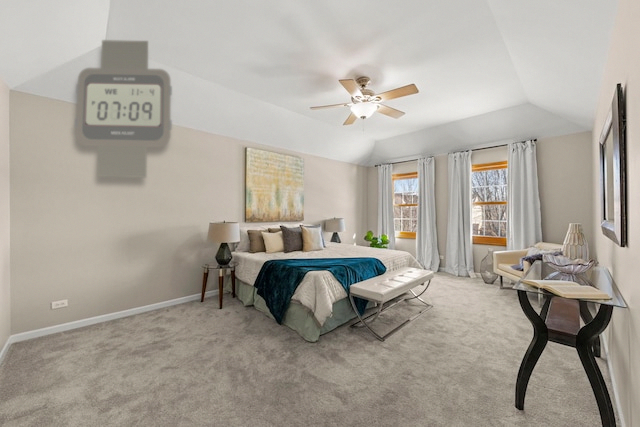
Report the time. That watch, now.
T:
7:09
